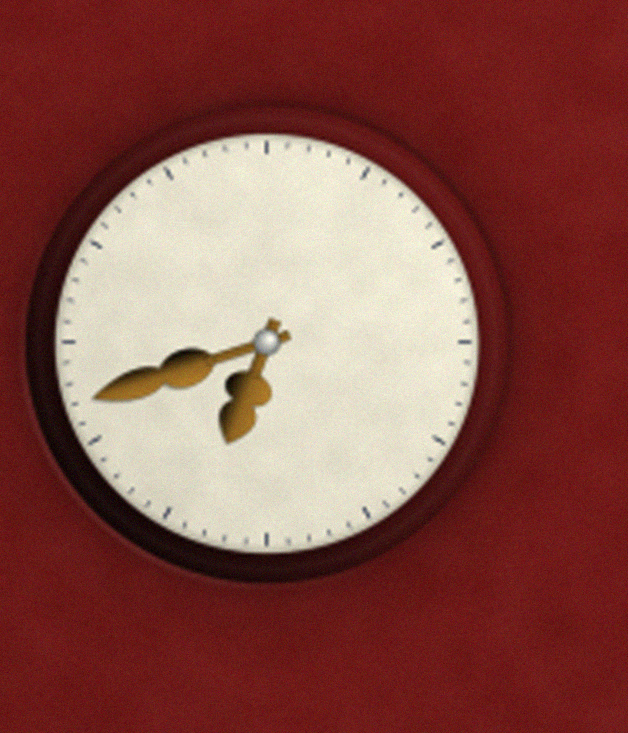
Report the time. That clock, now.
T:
6:42
